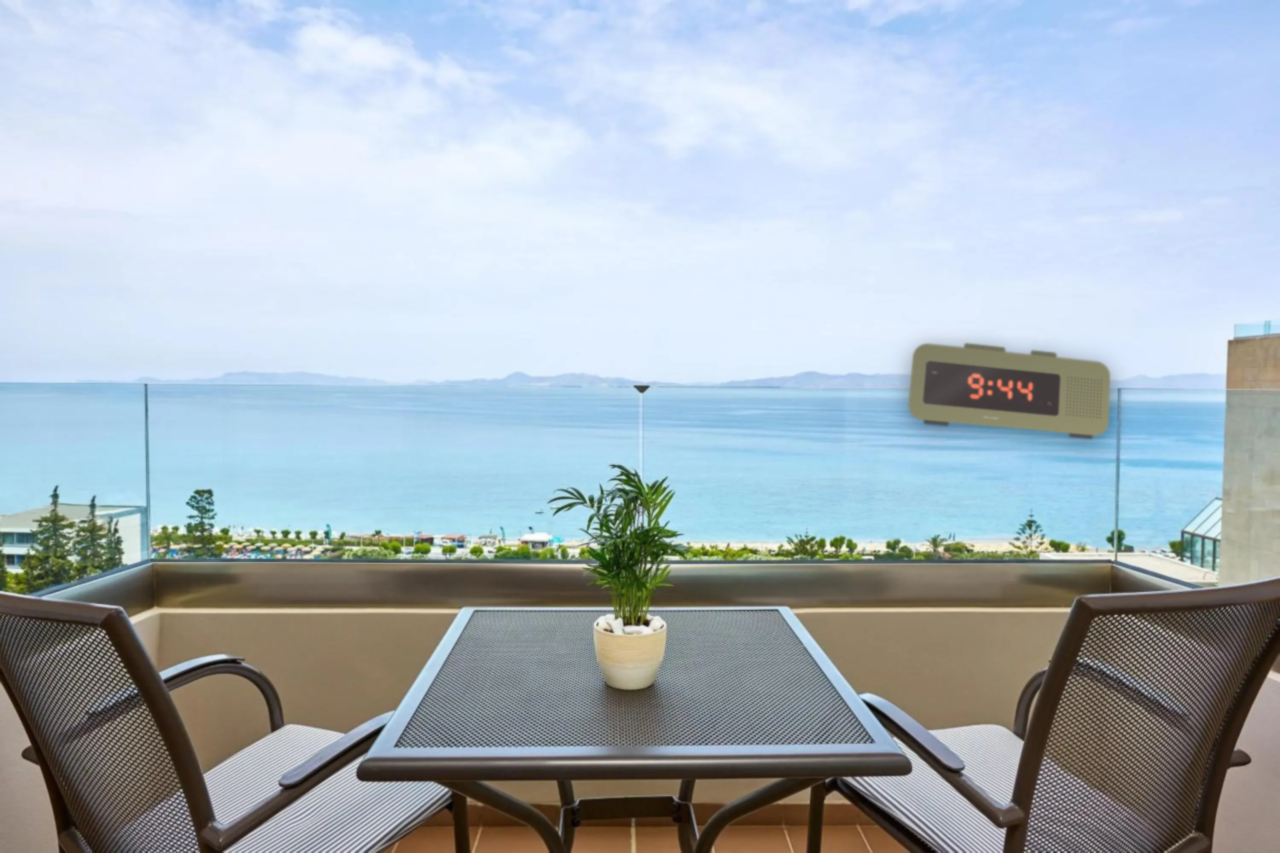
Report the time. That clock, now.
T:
9:44
